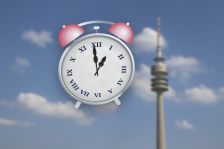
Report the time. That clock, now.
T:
12:59
